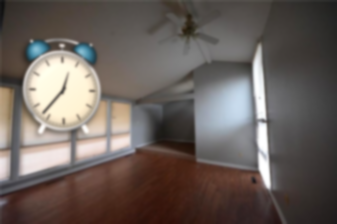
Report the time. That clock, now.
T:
12:37
